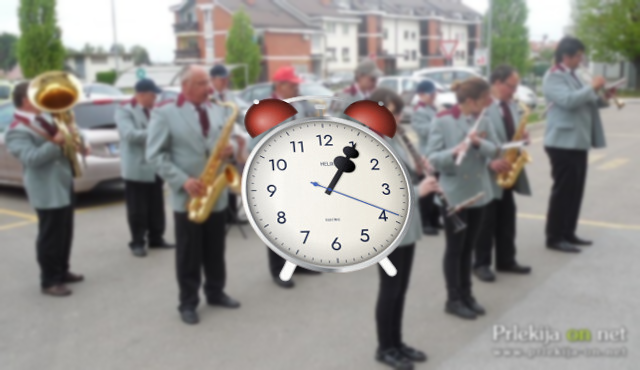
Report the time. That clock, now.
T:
1:05:19
